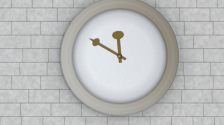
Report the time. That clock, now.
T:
11:50
